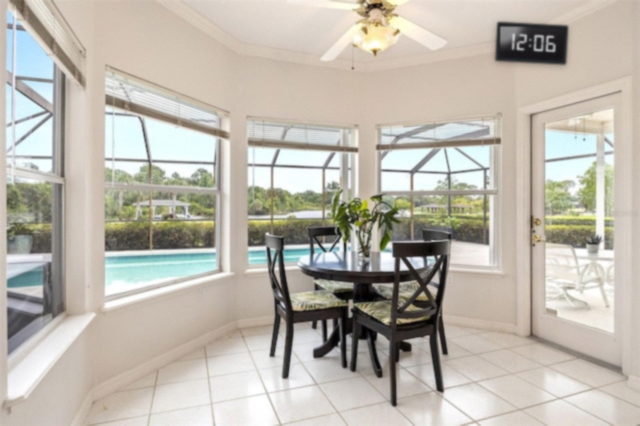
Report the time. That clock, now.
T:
12:06
